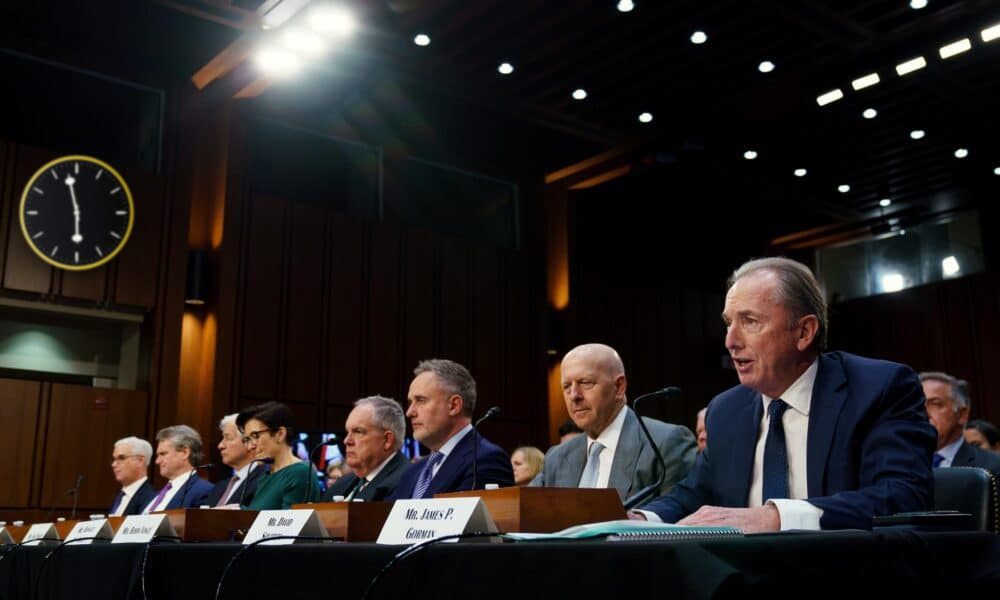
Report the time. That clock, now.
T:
5:58
